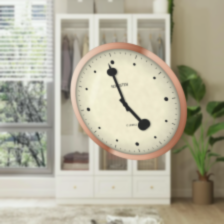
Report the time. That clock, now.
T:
4:59
